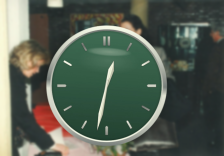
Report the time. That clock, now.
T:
12:32
